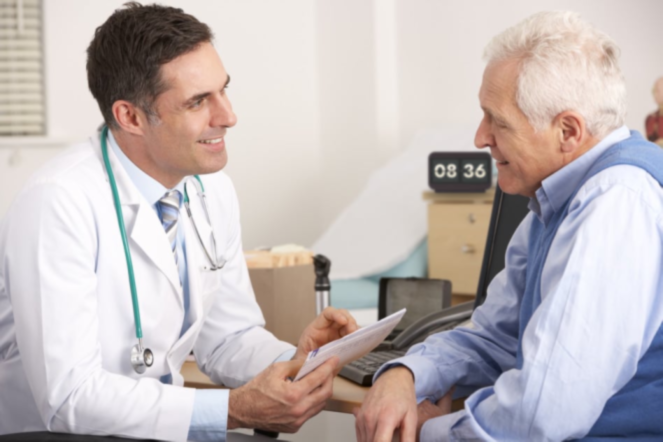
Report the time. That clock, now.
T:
8:36
